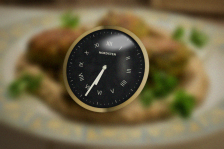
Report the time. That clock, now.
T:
6:34
